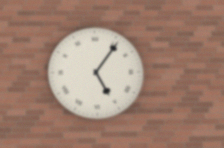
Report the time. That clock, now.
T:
5:06
